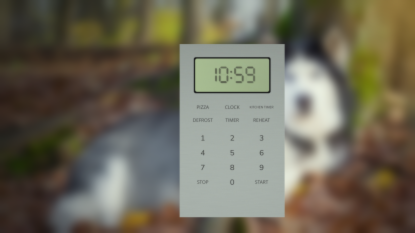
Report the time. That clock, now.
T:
10:59
